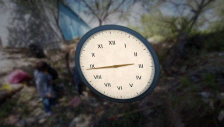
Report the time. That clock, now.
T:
2:44
